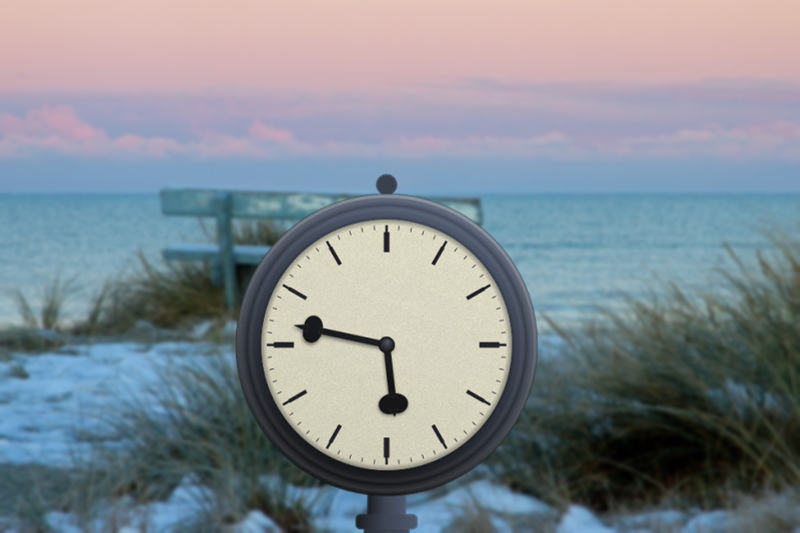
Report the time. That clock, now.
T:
5:47
